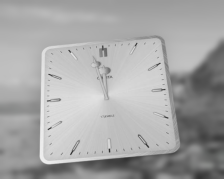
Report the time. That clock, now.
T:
11:58
